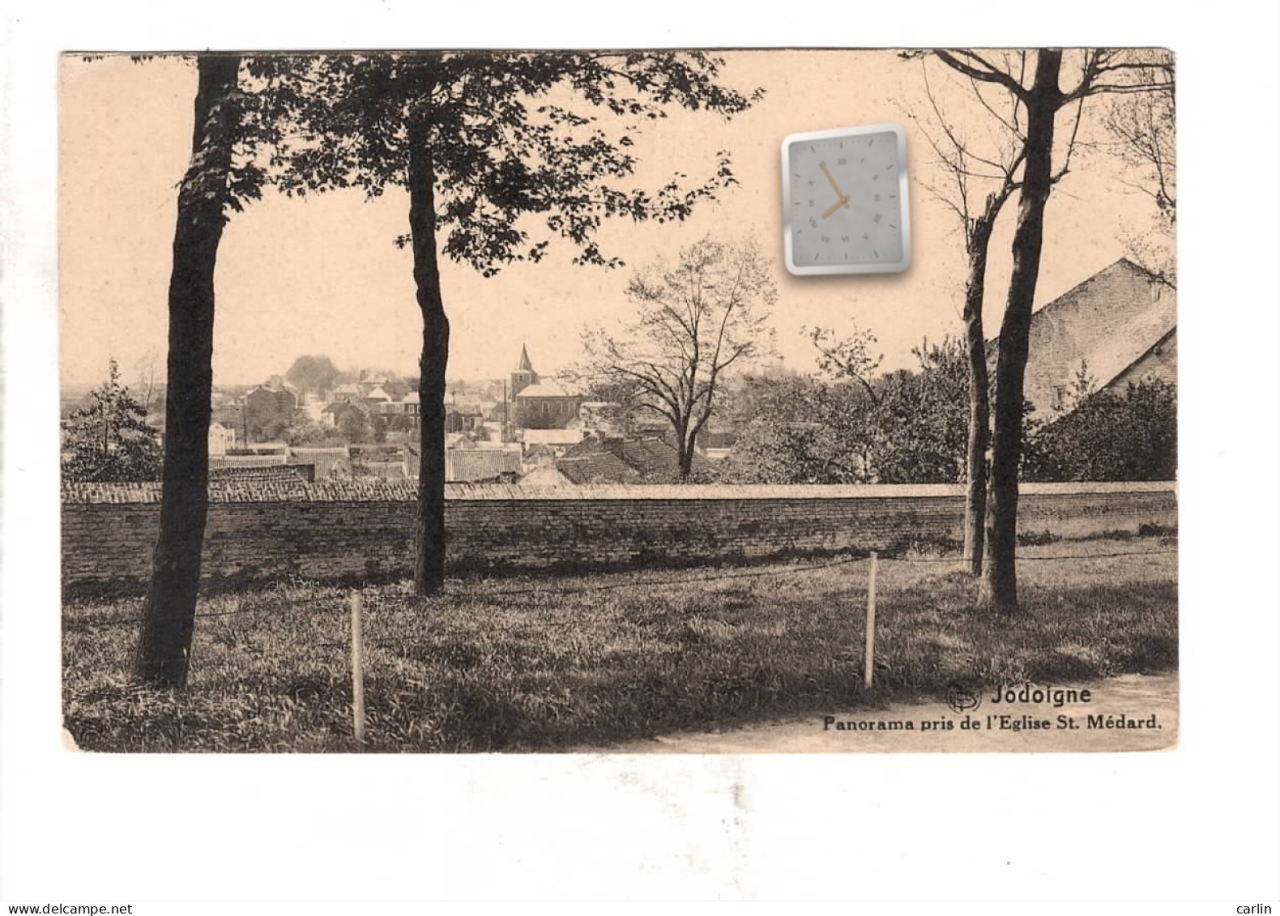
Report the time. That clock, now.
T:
7:55
